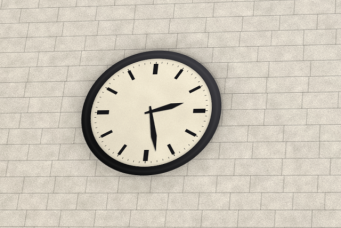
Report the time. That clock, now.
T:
2:28
